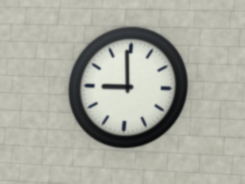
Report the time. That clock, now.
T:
8:59
